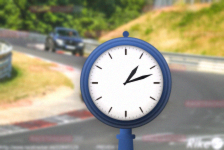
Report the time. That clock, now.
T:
1:12
